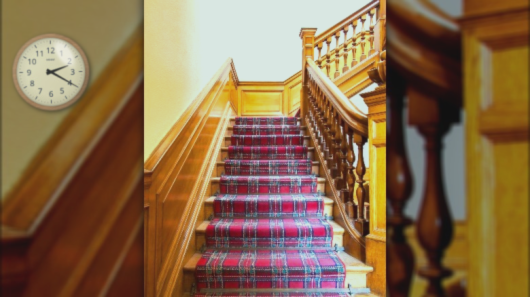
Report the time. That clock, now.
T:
2:20
